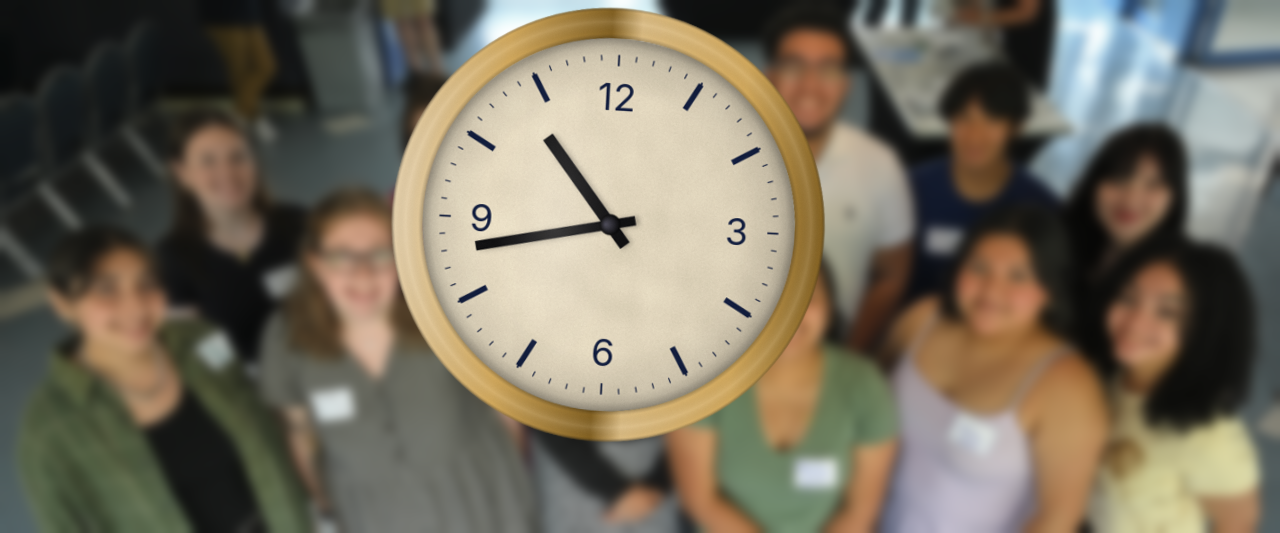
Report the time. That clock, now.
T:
10:43
